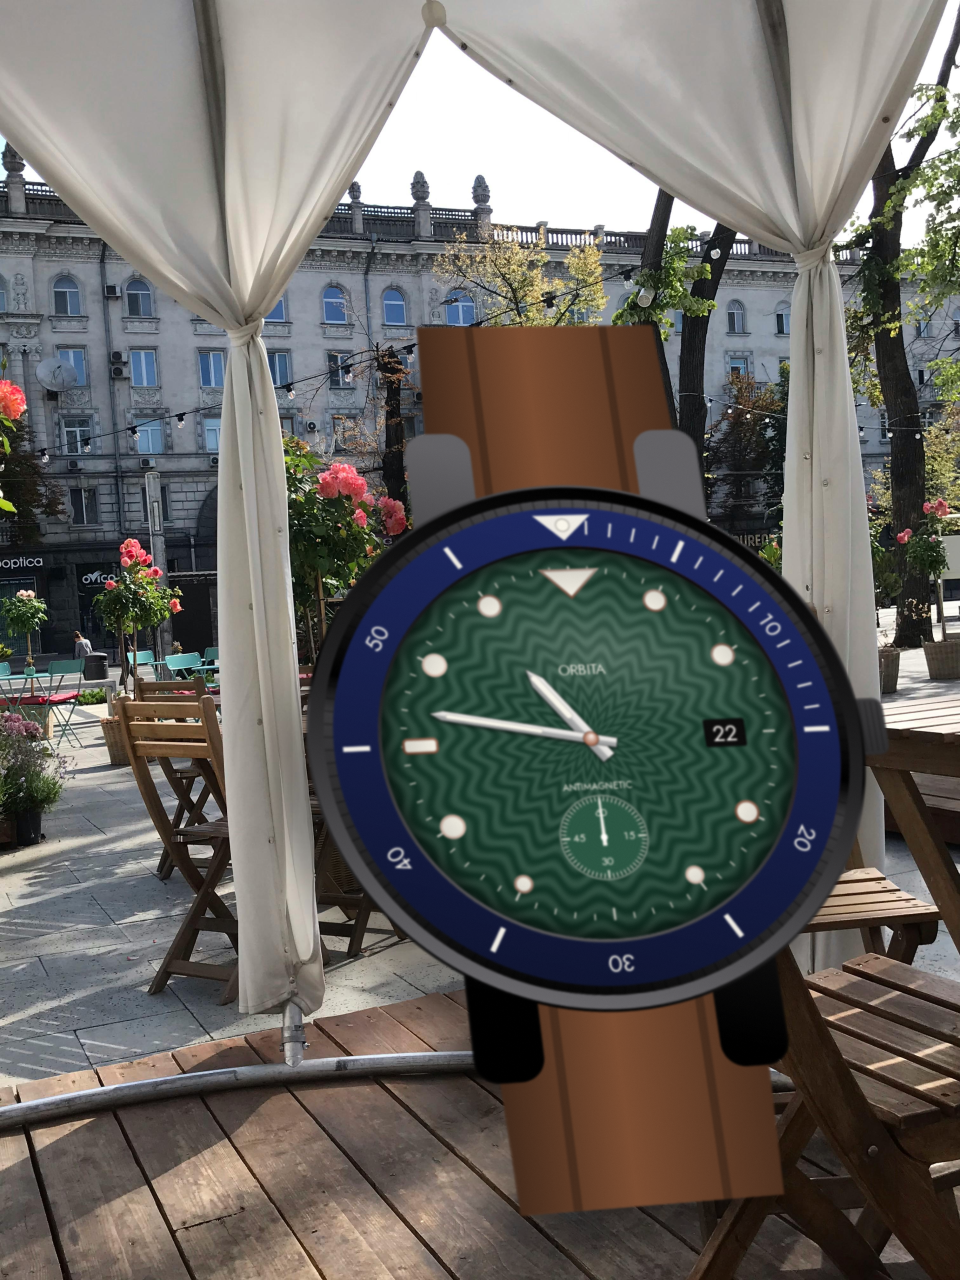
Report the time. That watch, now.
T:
10:47:00
